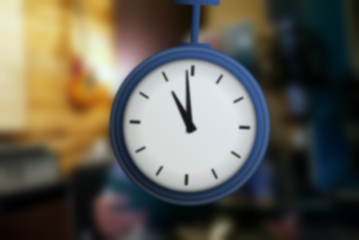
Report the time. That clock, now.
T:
10:59
